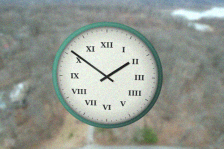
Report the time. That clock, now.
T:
1:51
